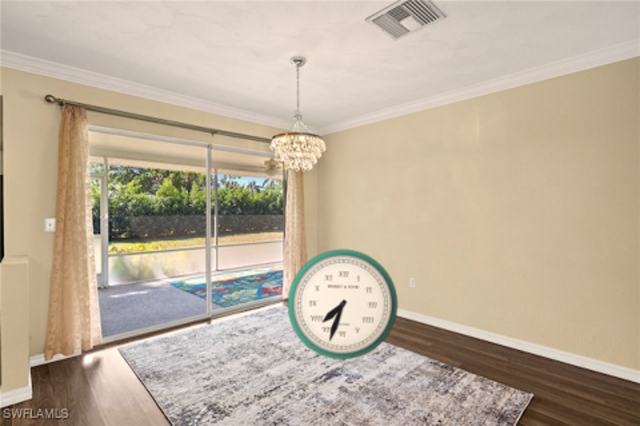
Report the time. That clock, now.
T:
7:33
